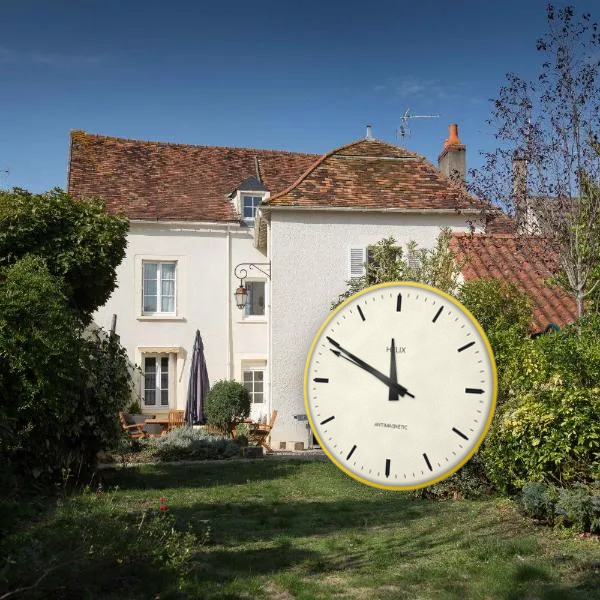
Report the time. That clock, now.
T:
11:49:49
